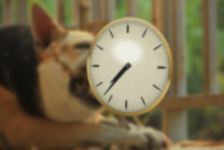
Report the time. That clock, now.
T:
7:37
